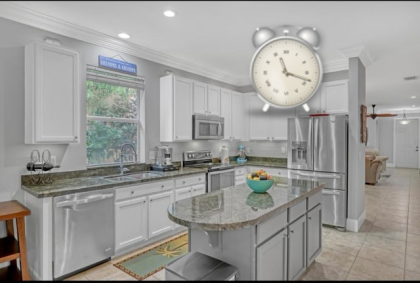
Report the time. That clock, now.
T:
11:18
